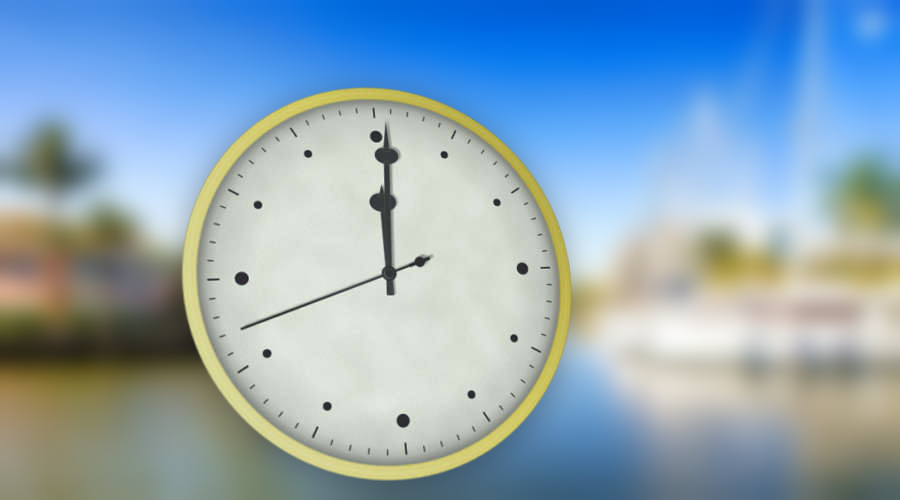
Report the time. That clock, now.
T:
12:00:42
